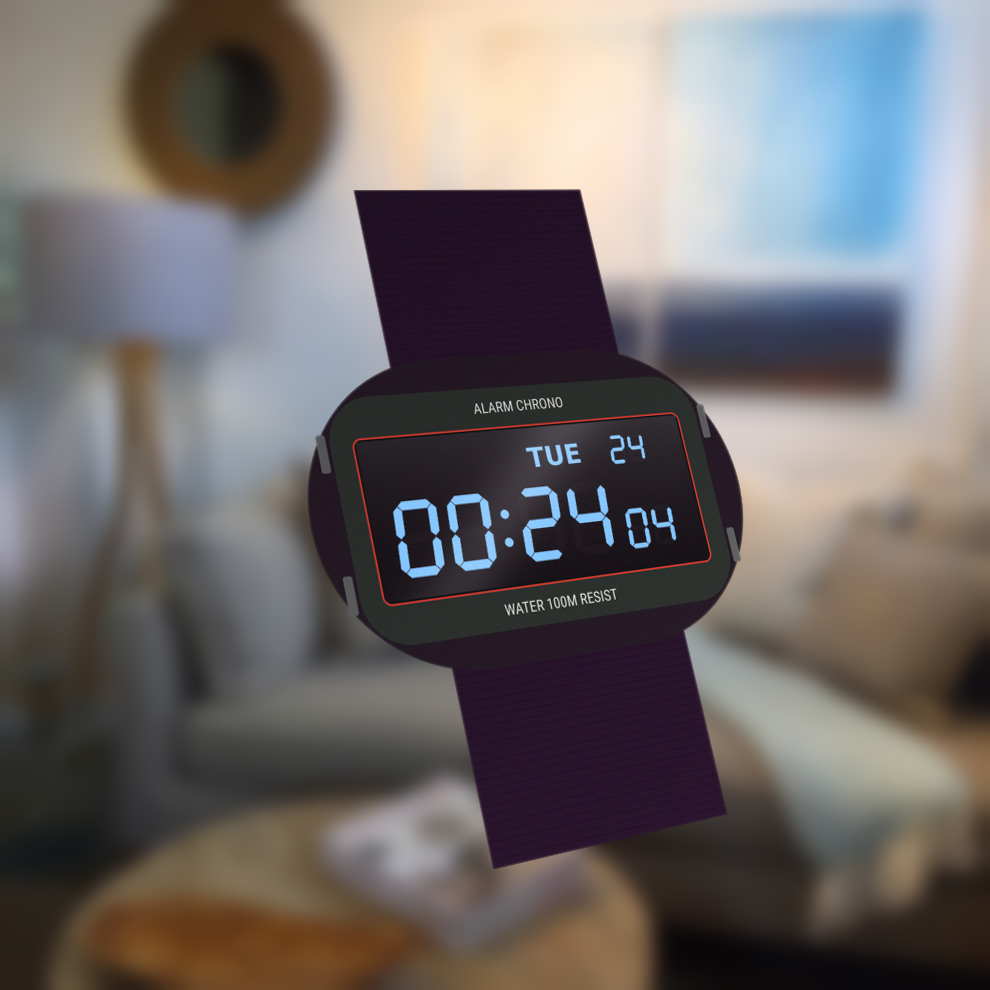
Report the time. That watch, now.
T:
0:24:04
